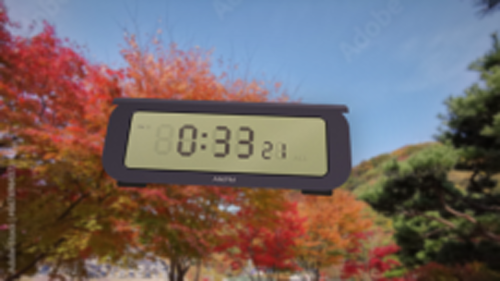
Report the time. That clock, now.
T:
0:33:21
